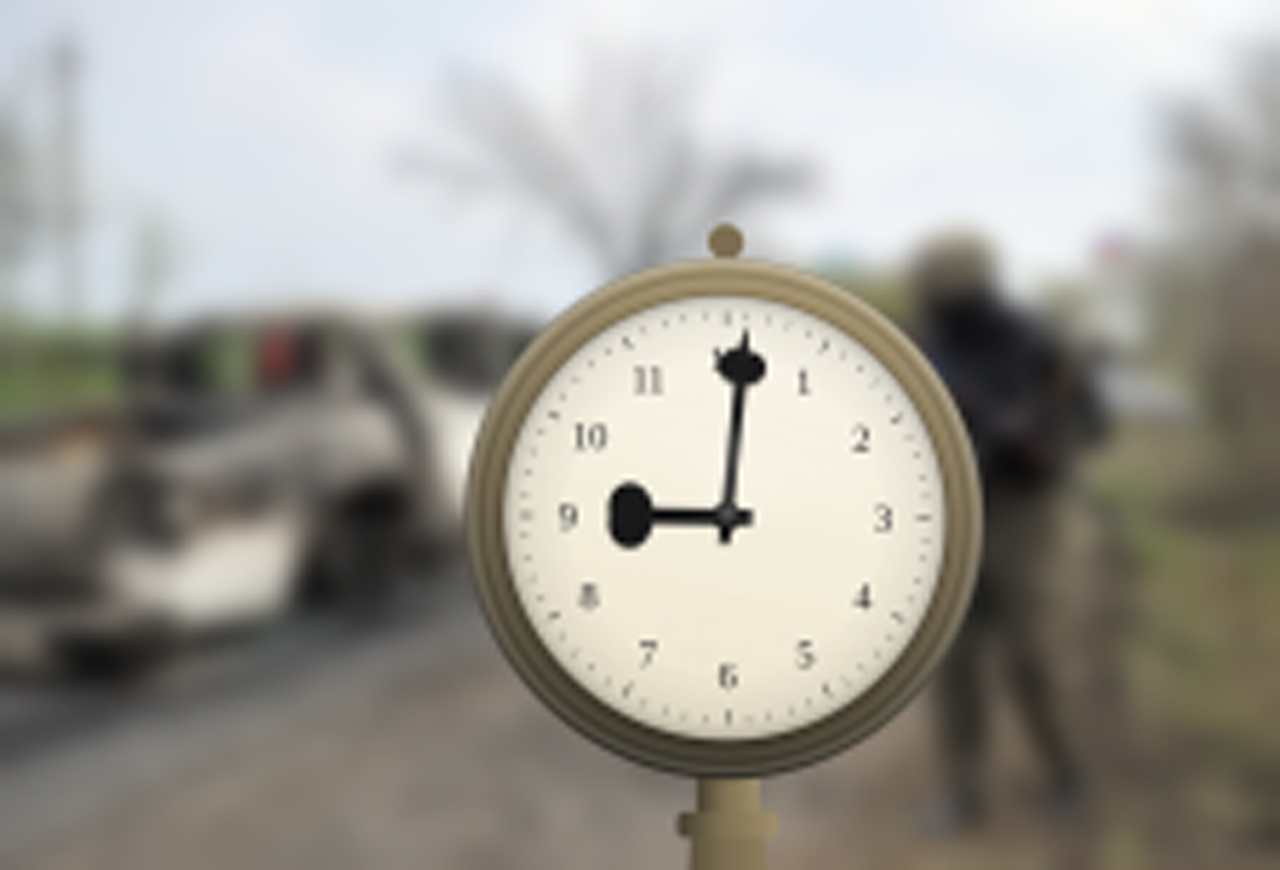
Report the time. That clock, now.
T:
9:01
